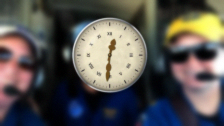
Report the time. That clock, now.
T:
12:31
